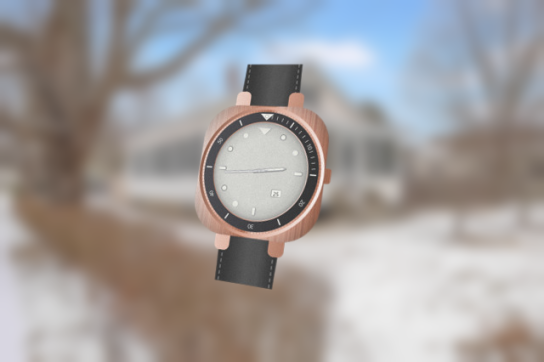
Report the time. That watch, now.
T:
2:44
